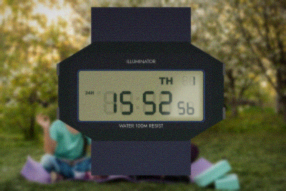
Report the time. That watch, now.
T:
15:52:56
